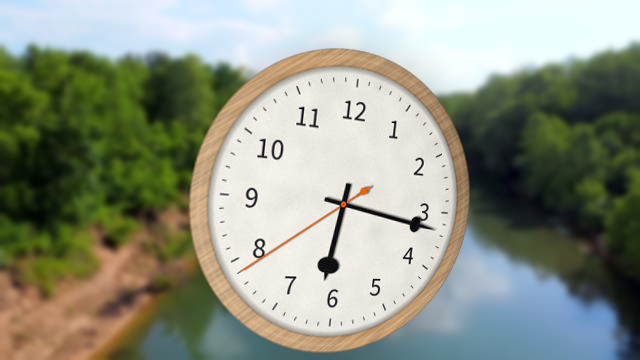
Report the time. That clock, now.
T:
6:16:39
